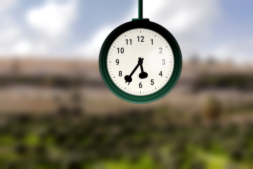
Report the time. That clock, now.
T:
5:36
